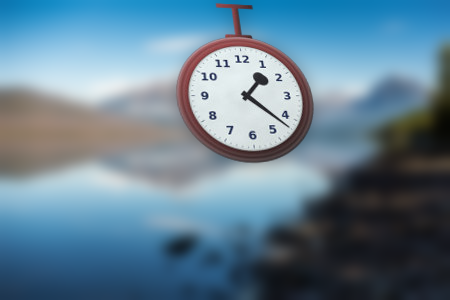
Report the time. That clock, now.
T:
1:22
